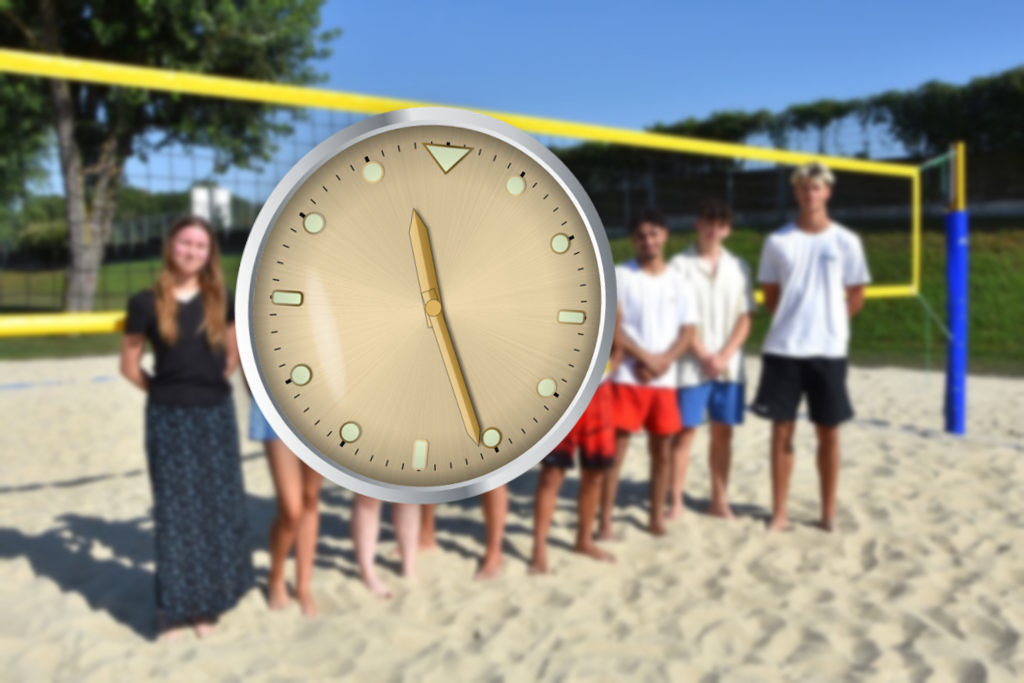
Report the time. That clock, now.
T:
11:26
